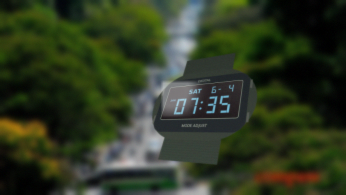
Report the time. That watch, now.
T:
7:35
